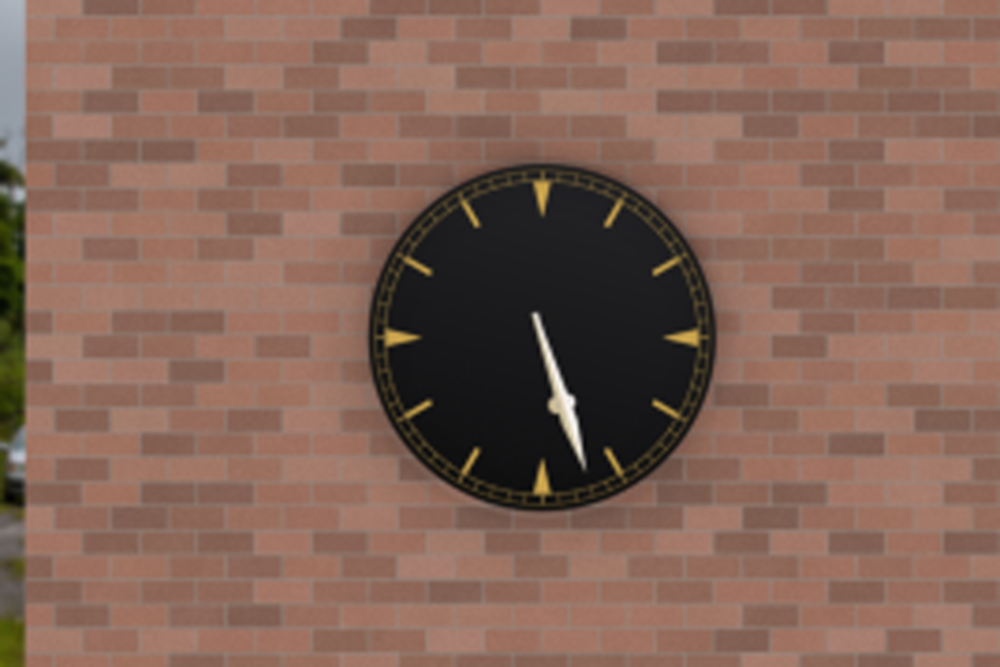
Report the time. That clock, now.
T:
5:27
